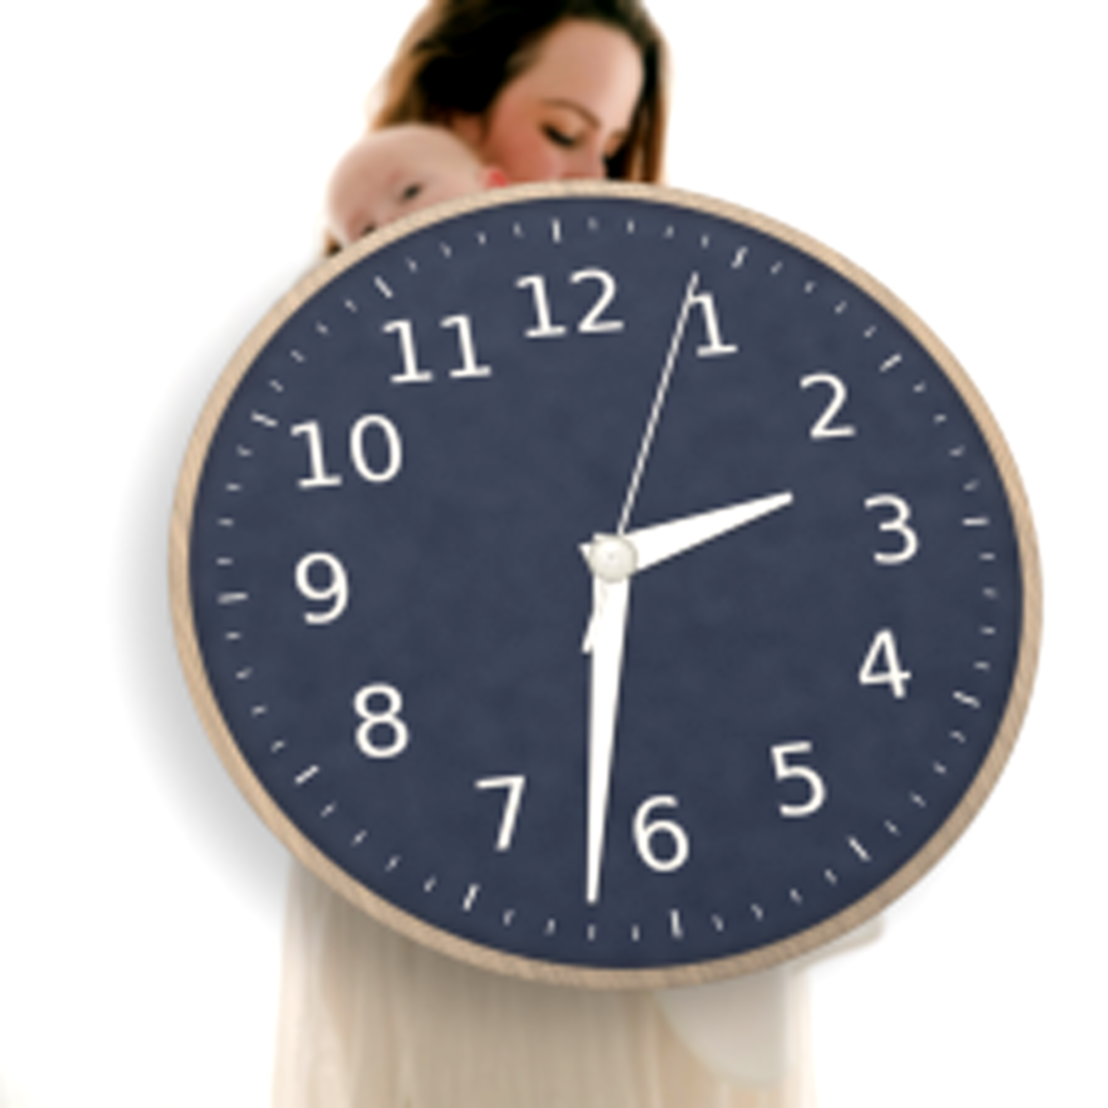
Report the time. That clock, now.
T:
2:32:04
